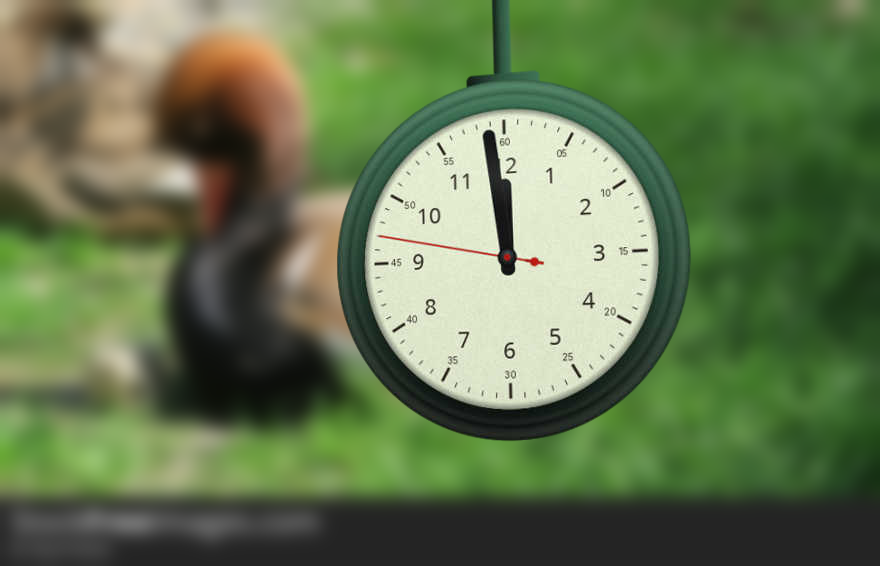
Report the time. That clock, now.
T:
11:58:47
